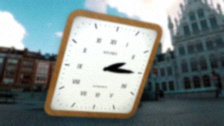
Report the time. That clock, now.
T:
2:15
